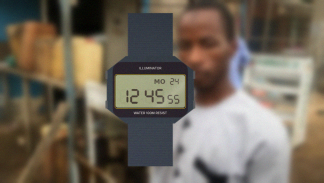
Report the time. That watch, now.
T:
12:45:55
